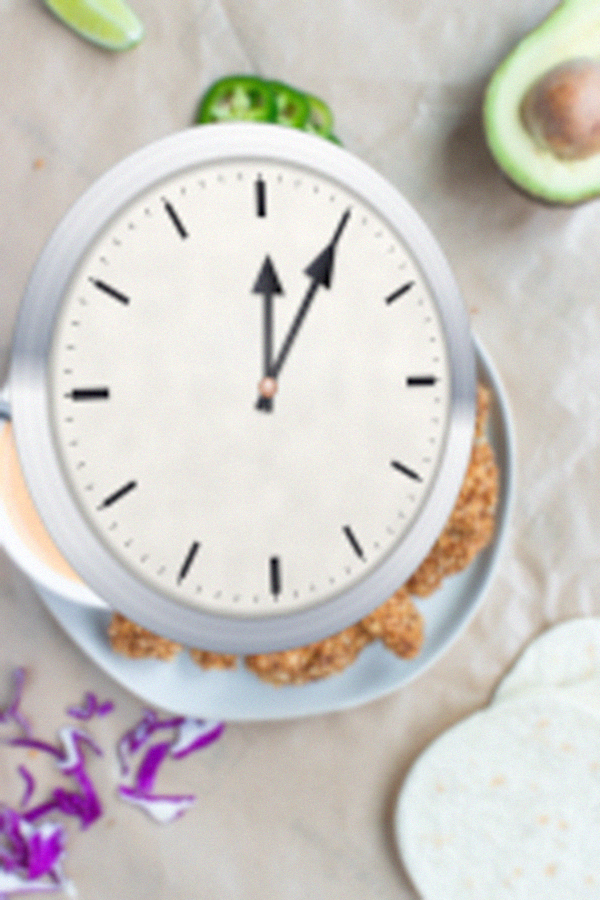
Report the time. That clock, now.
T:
12:05
